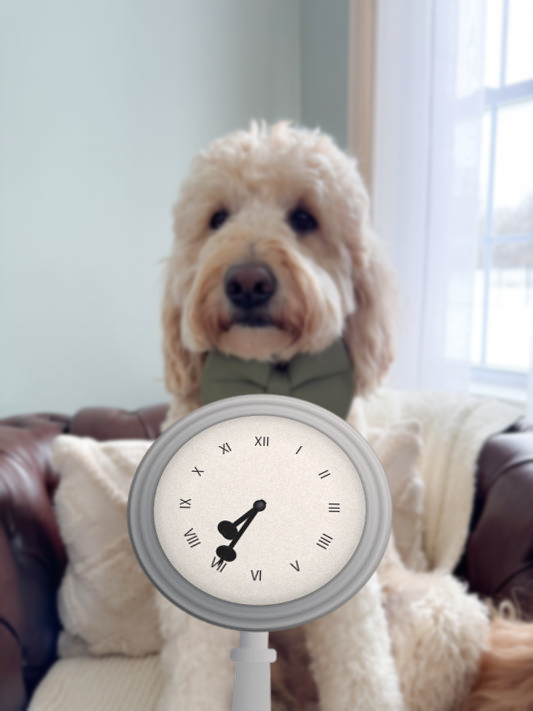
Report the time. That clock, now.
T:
7:35
